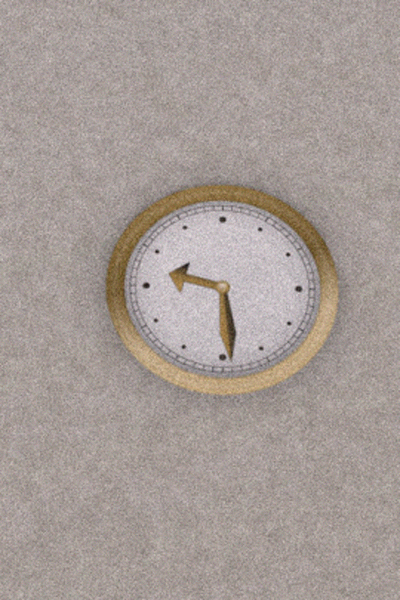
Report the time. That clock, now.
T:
9:29
